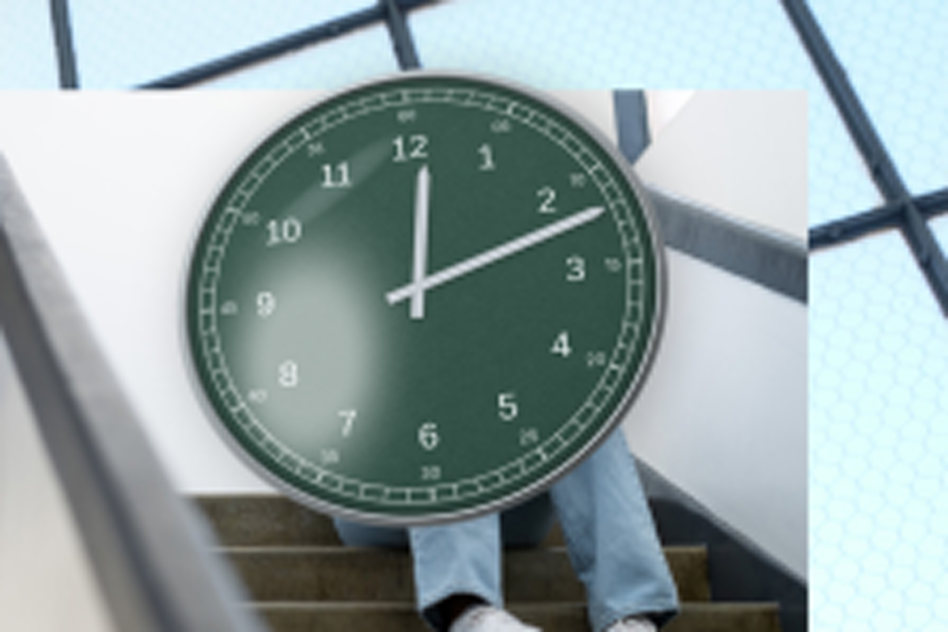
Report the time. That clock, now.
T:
12:12
